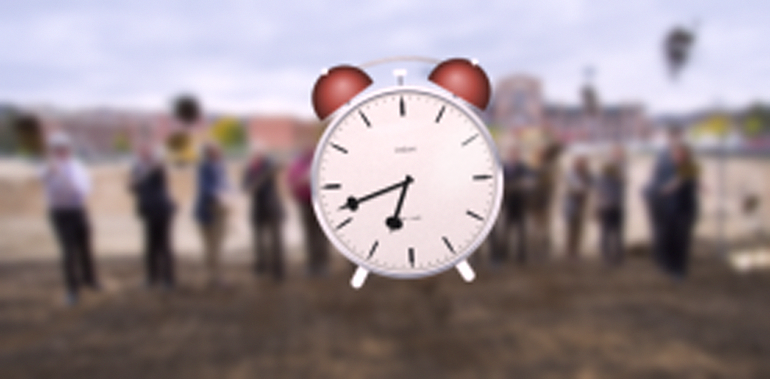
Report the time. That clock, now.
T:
6:42
